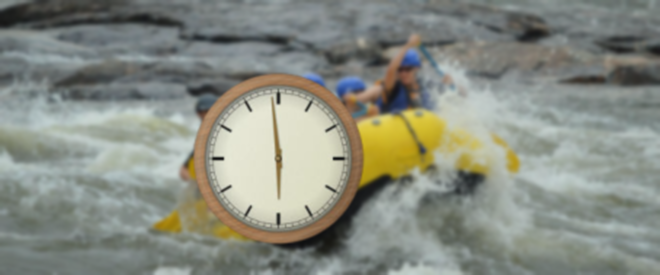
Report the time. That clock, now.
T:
5:59
